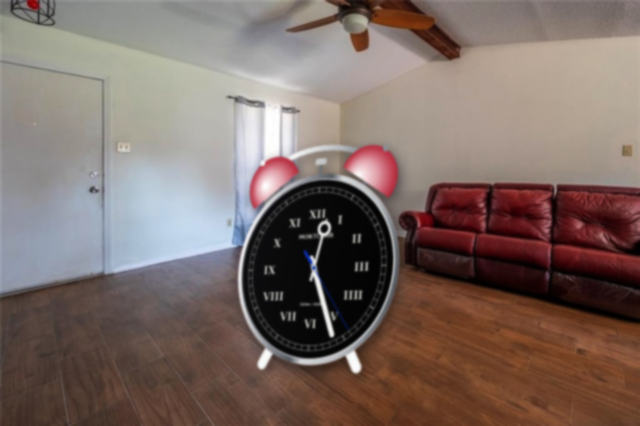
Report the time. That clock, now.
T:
12:26:24
